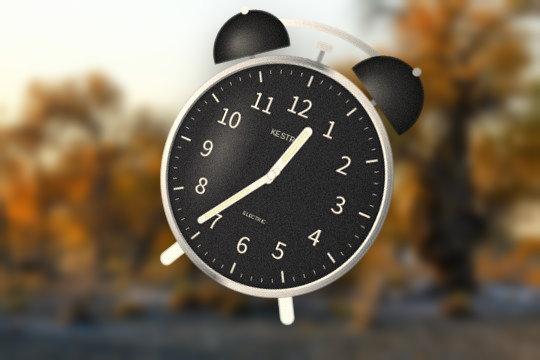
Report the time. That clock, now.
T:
12:36
